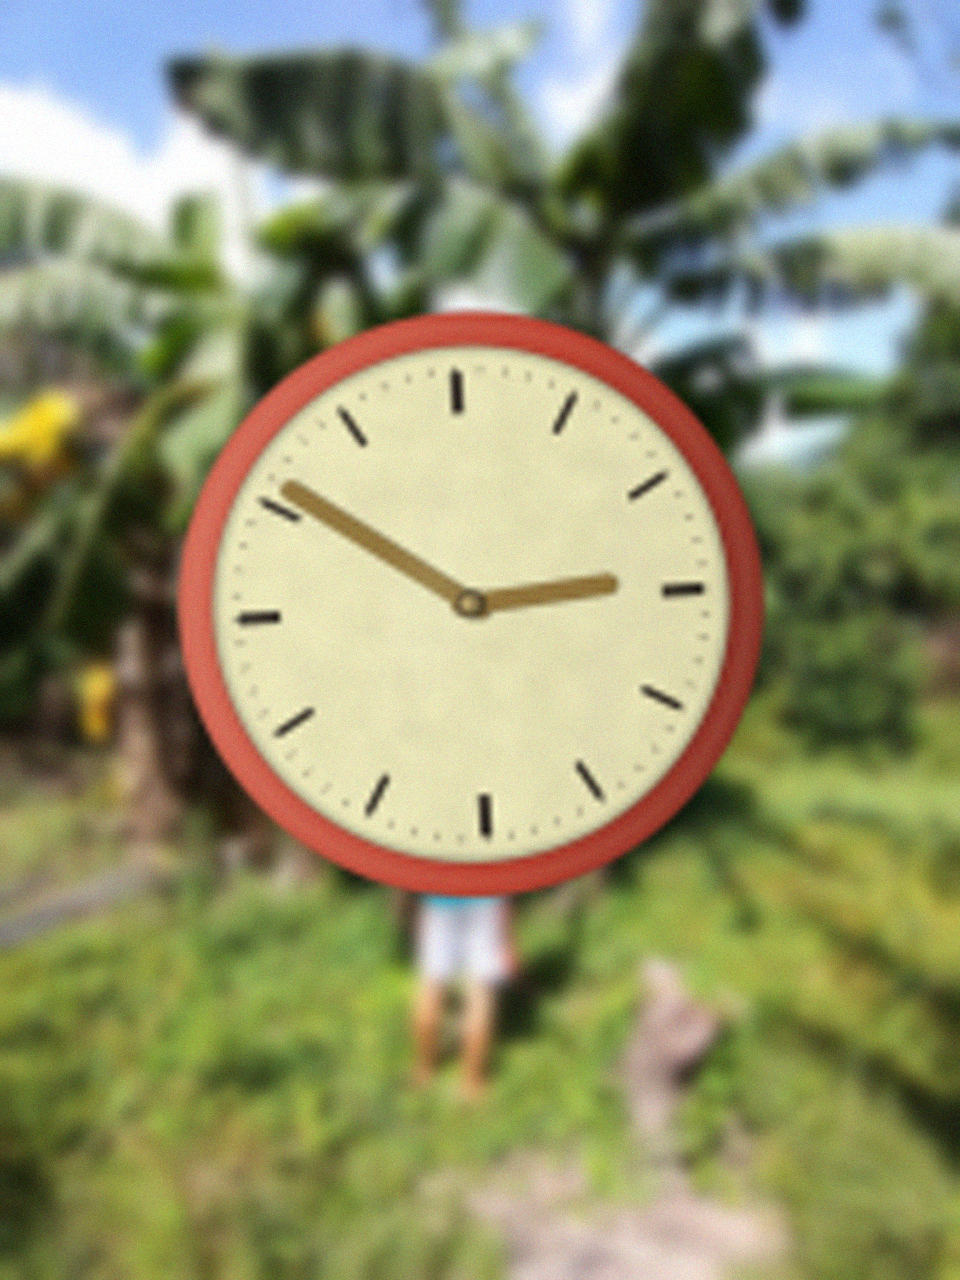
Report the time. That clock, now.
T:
2:51
